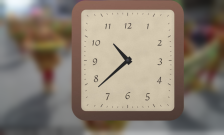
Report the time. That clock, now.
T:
10:38
